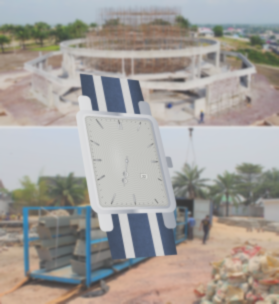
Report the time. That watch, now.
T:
6:33
